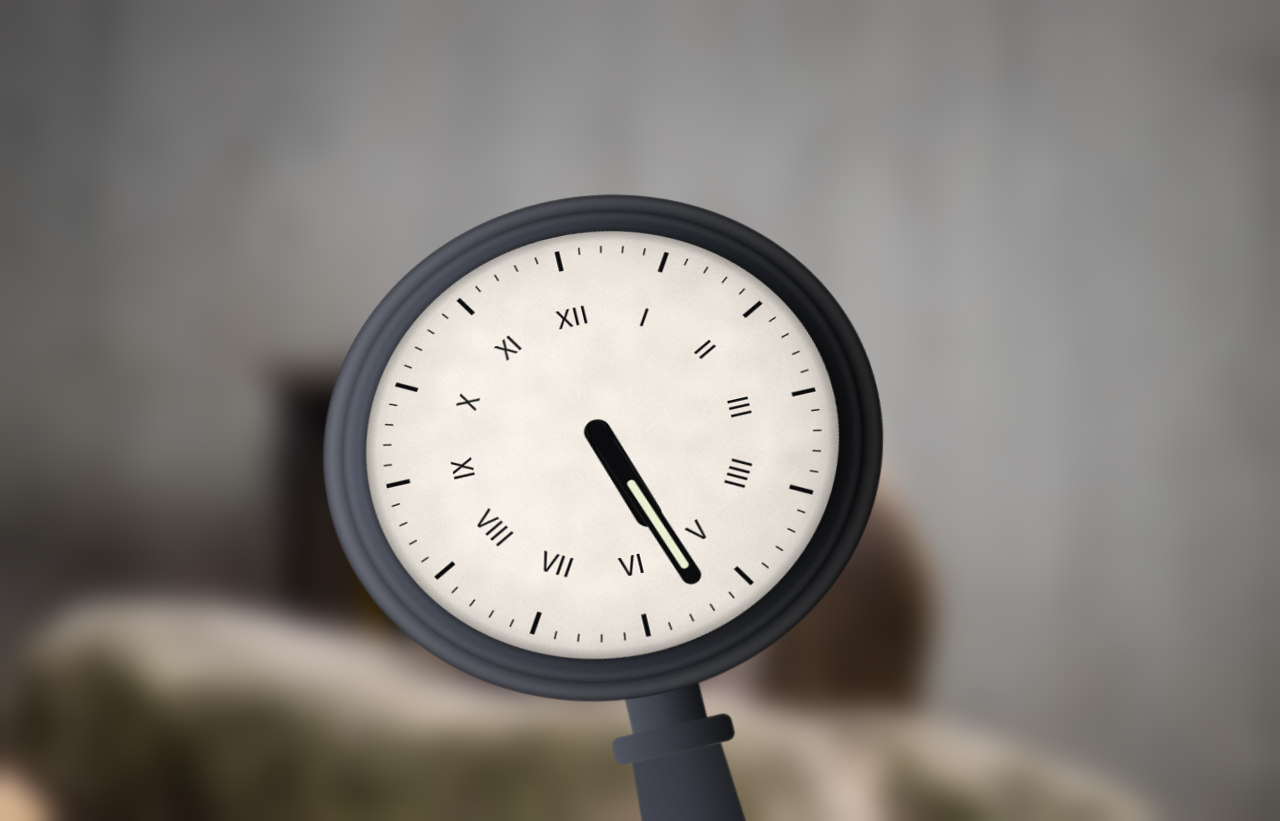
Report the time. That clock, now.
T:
5:27
